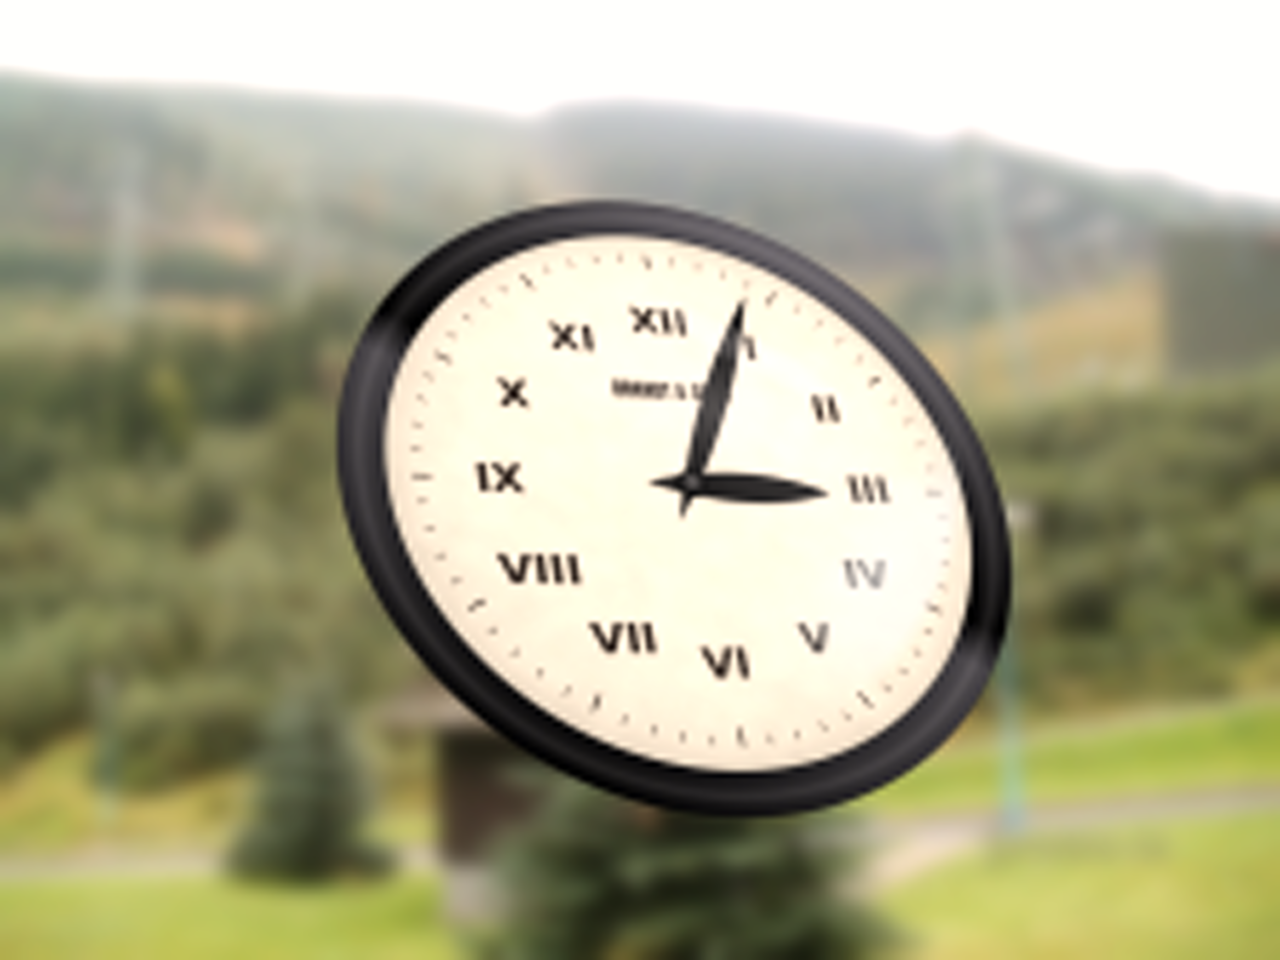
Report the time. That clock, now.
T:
3:04
